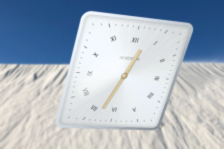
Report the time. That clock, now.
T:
12:33
